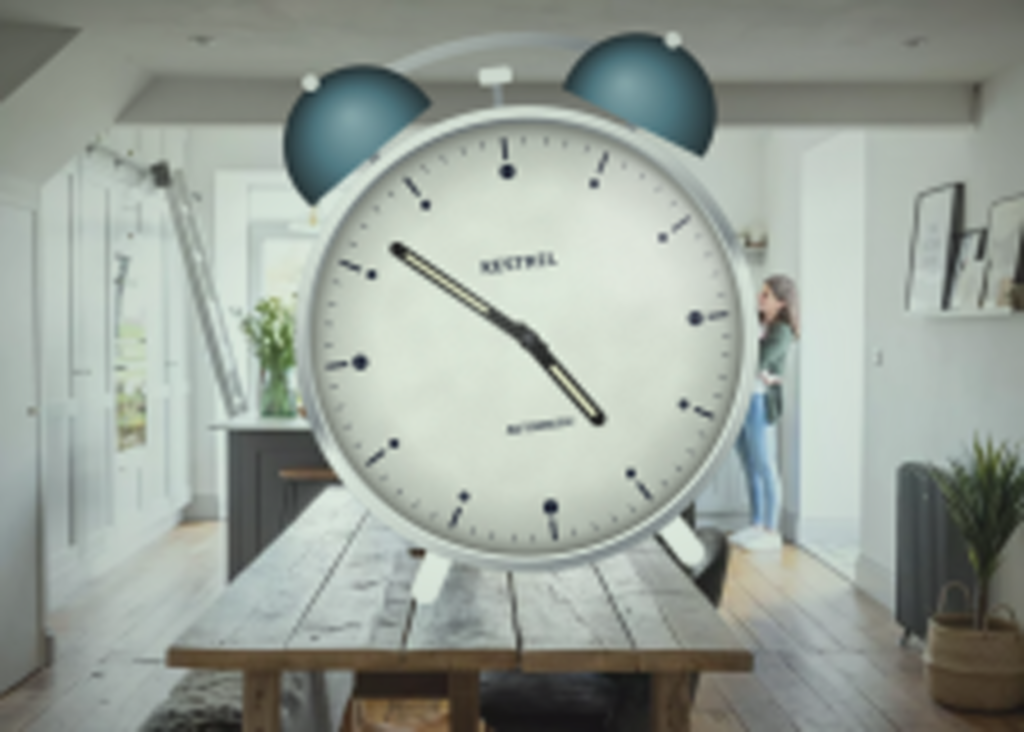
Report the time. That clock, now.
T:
4:52
